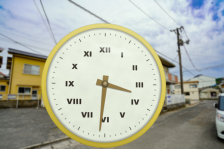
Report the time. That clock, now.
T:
3:31
